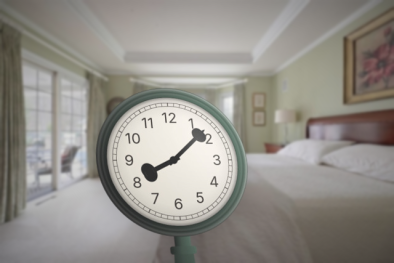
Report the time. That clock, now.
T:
8:08
